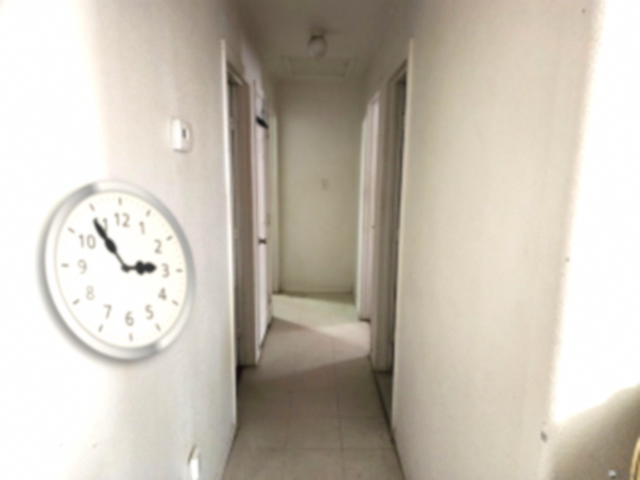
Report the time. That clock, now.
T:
2:54
